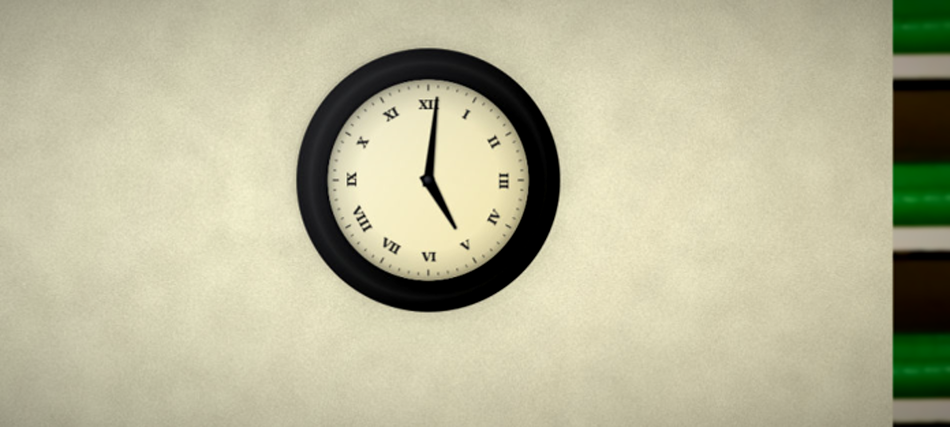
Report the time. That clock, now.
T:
5:01
